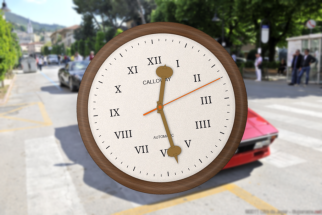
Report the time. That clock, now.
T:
12:28:12
